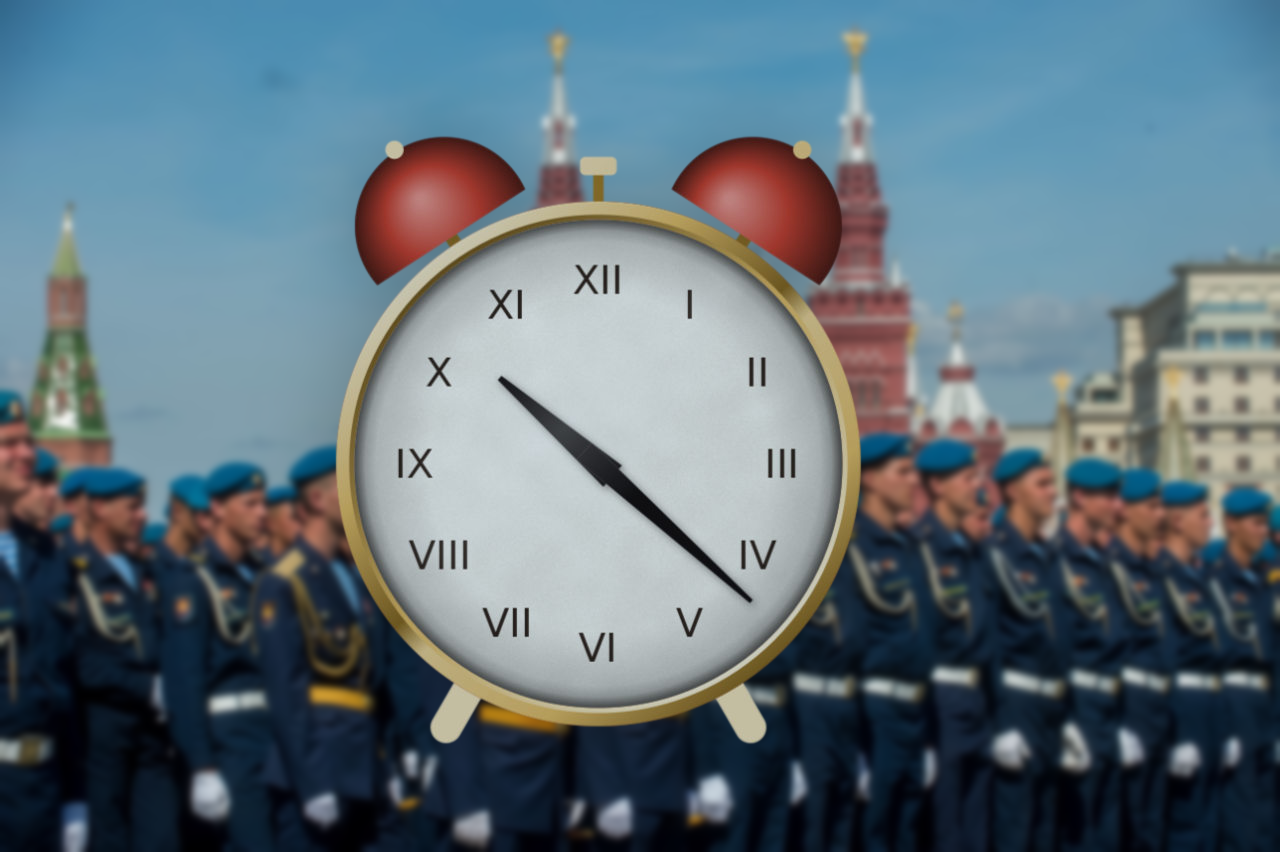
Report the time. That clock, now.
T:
10:22
